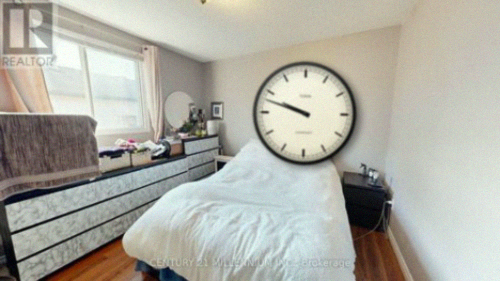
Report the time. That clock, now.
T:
9:48
